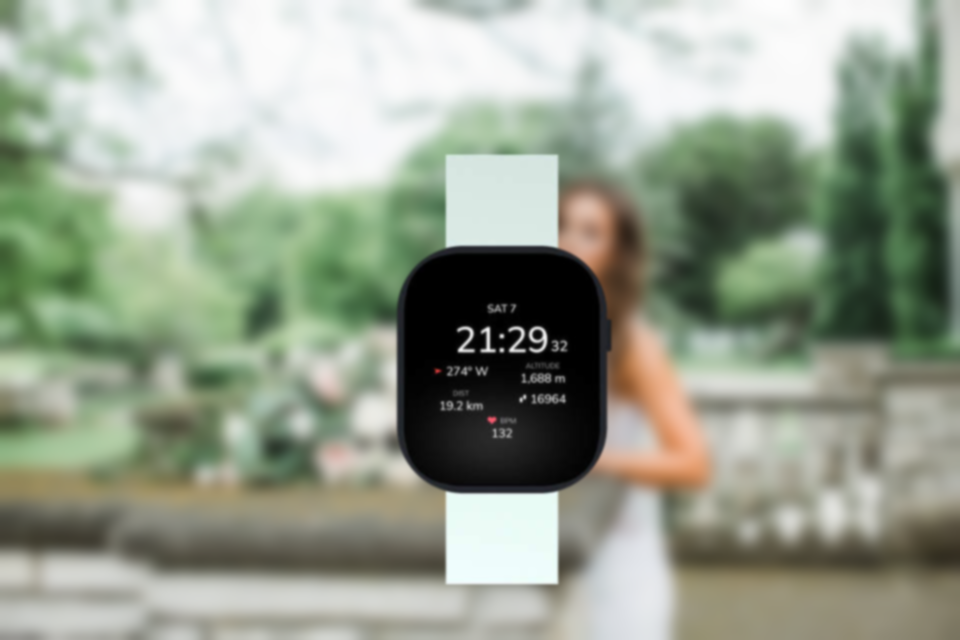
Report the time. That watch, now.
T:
21:29:32
